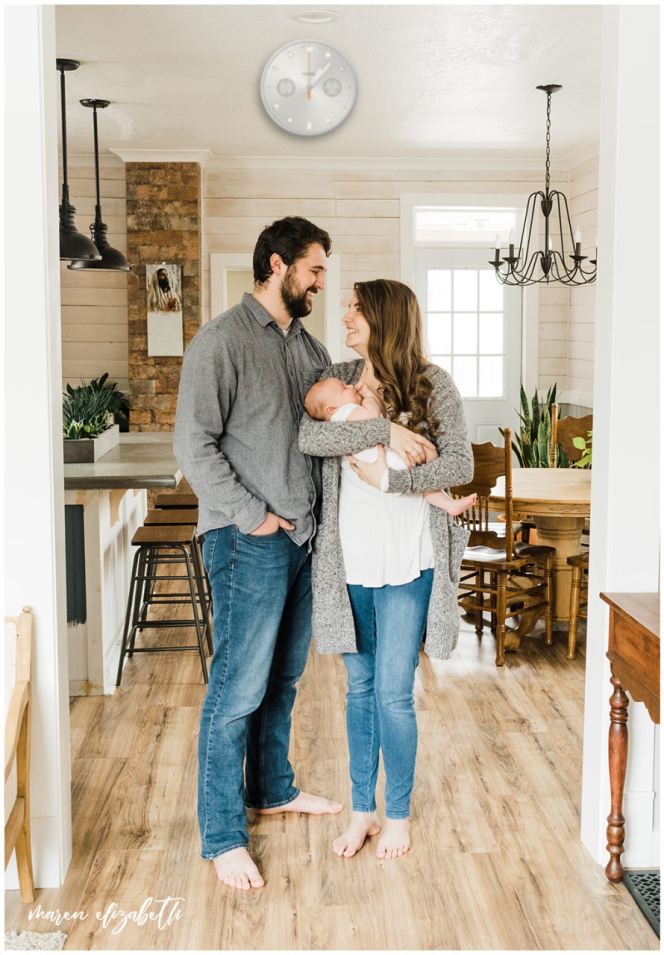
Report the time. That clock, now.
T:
1:07
